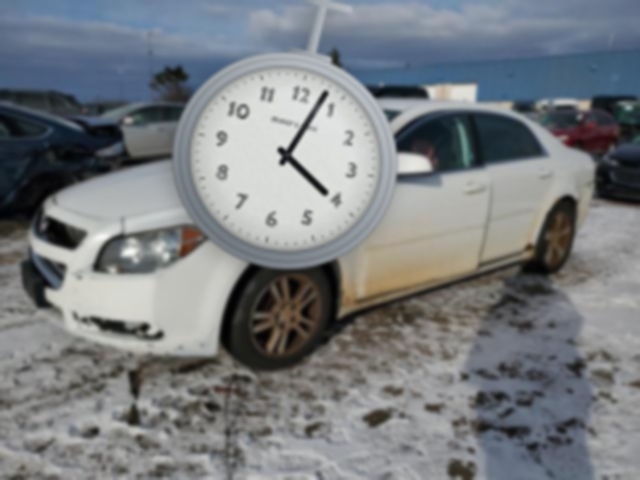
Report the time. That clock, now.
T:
4:03
